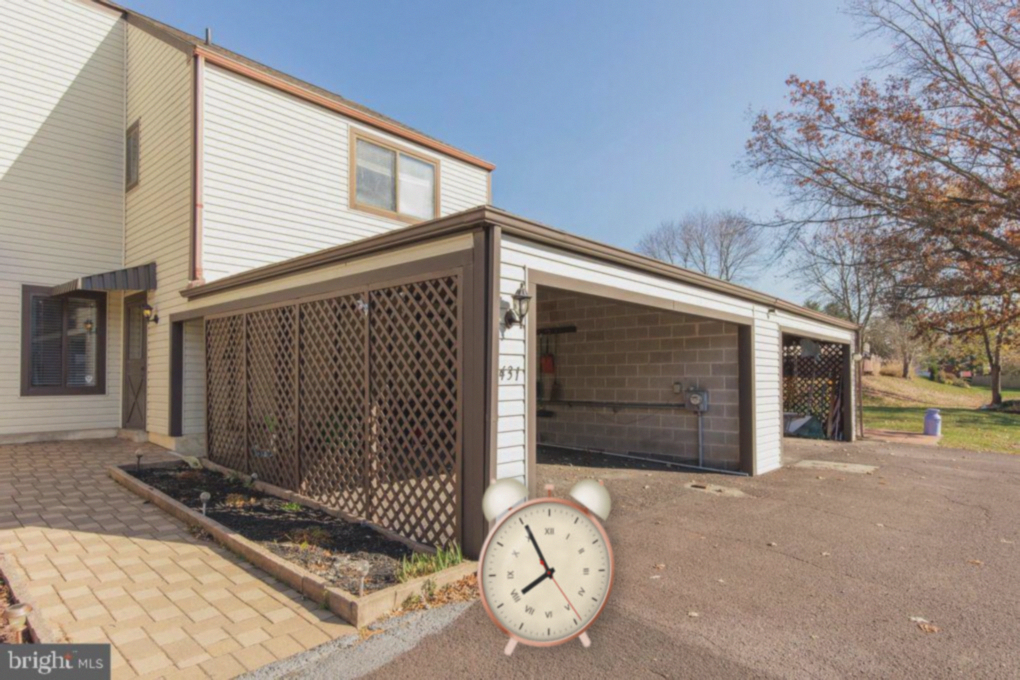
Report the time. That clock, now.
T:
7:55:24
